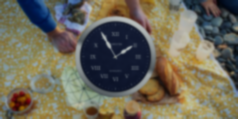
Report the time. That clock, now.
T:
1:55
